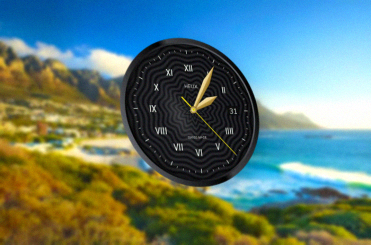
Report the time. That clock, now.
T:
2:05:23
